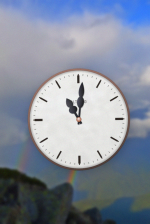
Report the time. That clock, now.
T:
11:01
